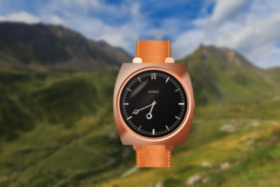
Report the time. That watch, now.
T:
6:41
